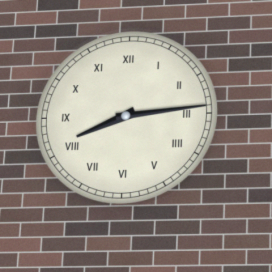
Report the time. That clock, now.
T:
8:14
